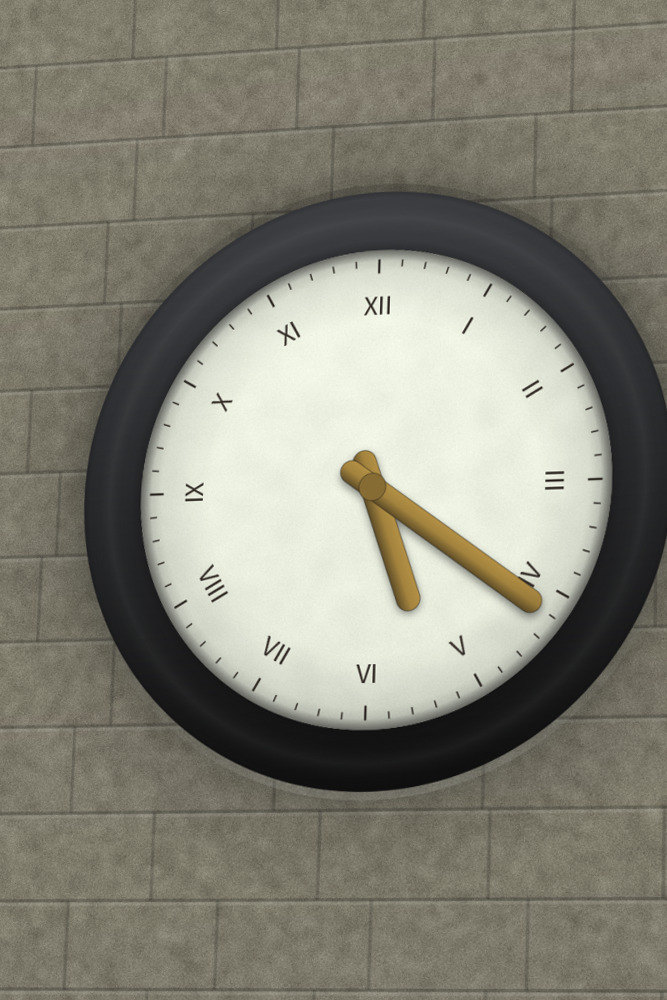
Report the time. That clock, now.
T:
5:21
